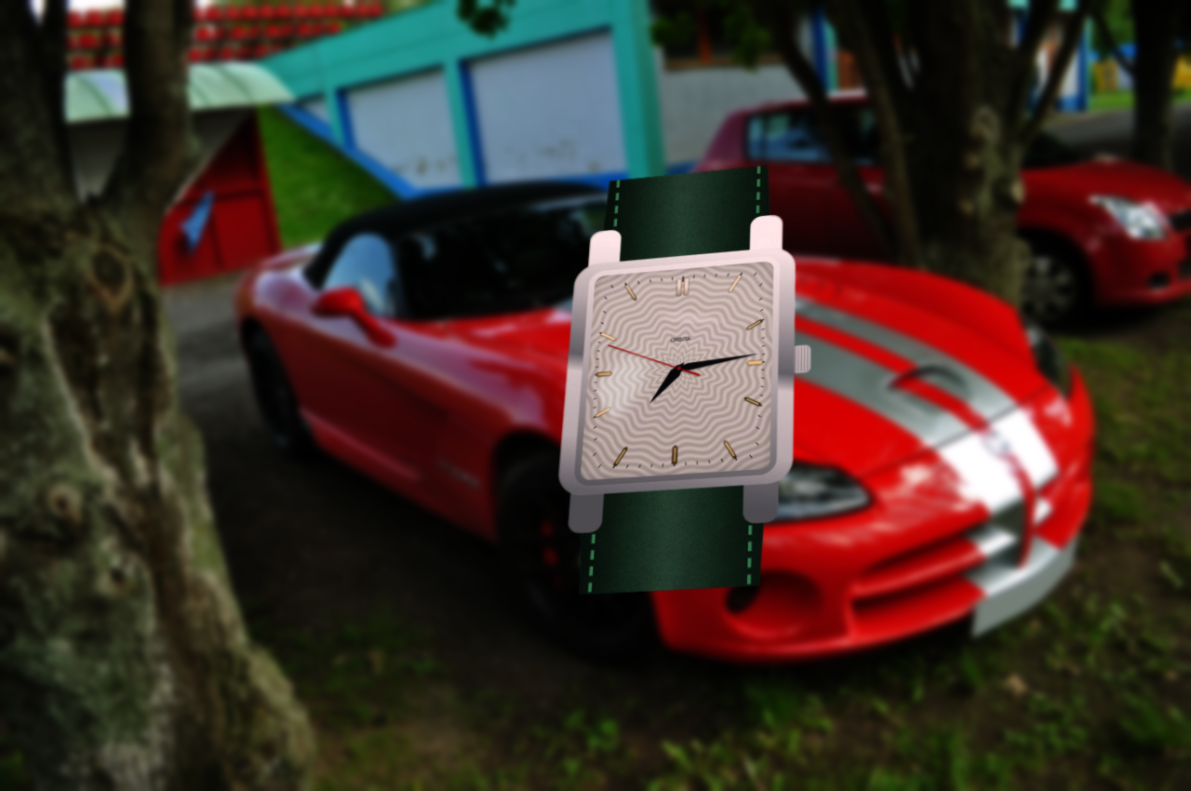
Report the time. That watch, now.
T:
7:13:49
